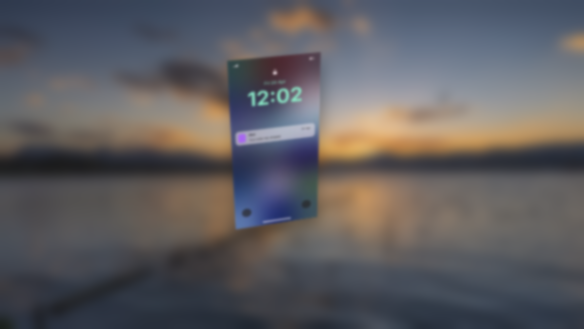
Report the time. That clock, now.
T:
12:02
